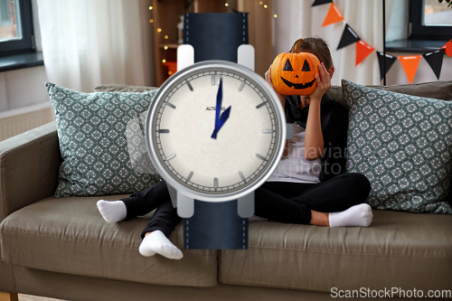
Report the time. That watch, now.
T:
1:01
